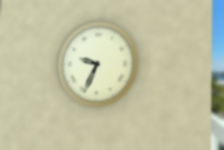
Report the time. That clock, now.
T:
9:34
